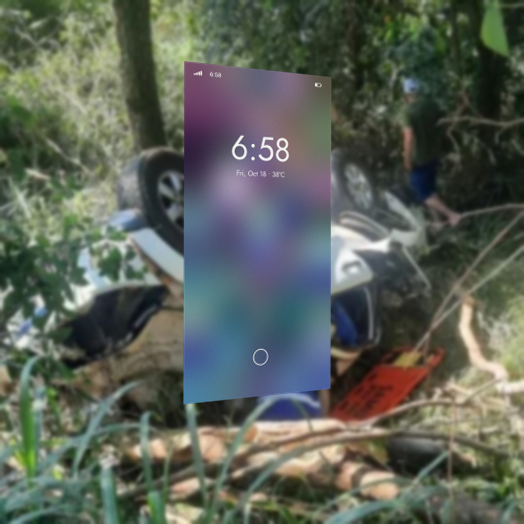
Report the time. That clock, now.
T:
6:58
